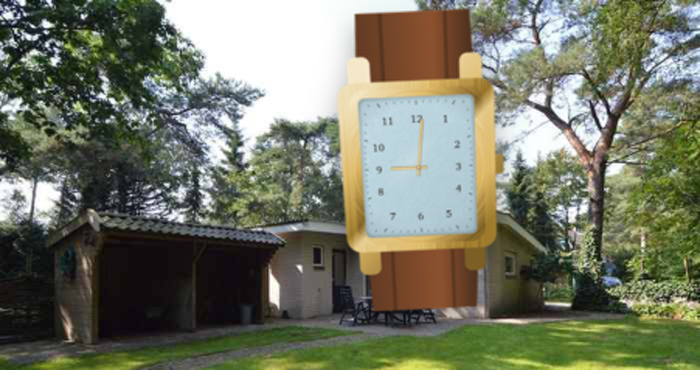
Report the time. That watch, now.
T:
9:01
